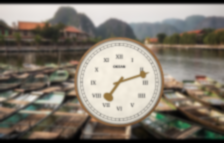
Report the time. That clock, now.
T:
7:12
